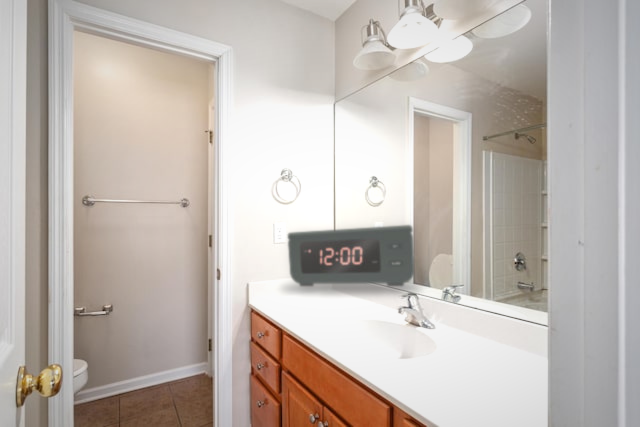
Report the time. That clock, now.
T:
12:00
